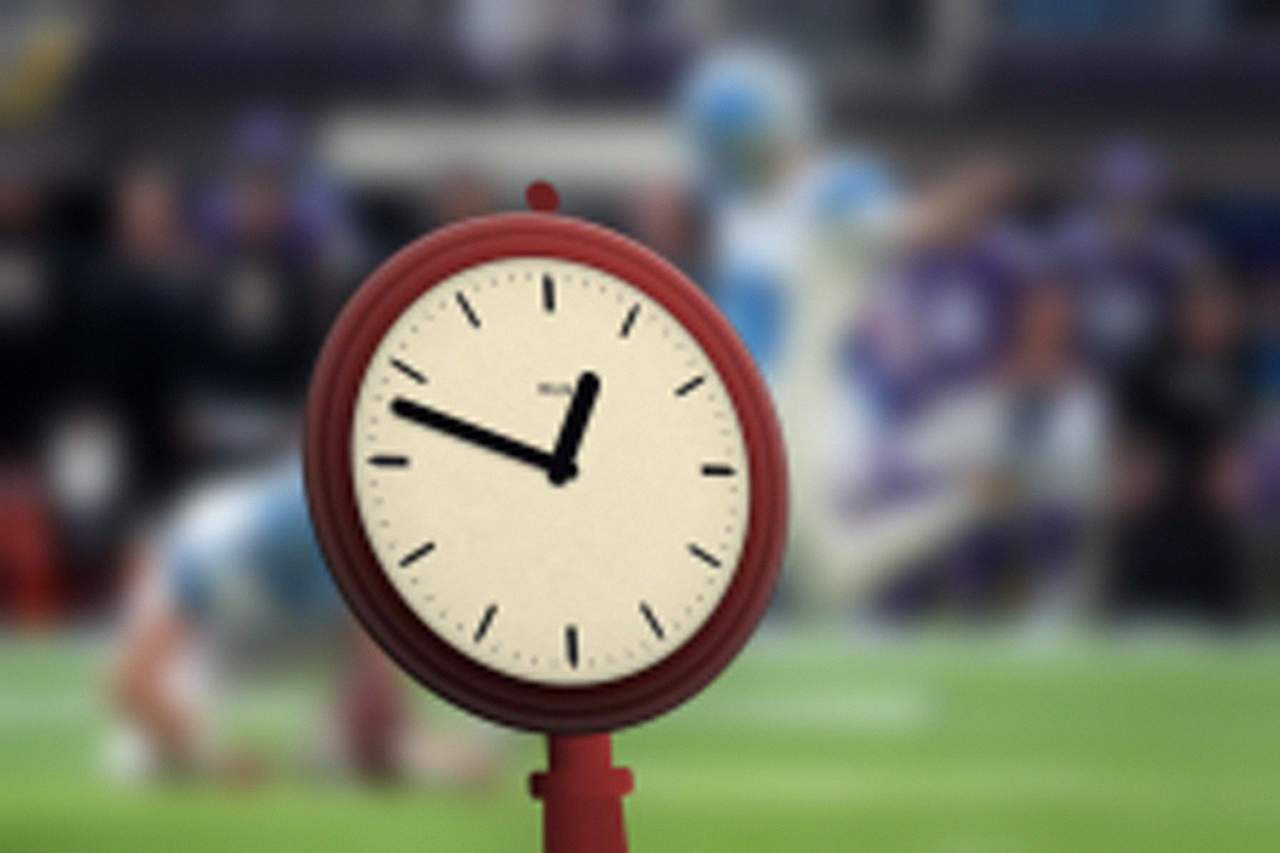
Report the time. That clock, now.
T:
12:48
